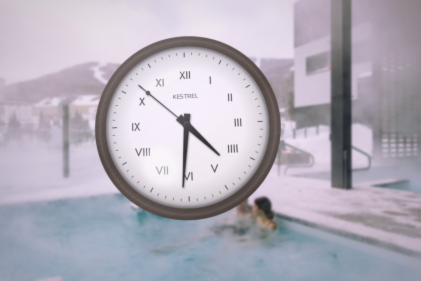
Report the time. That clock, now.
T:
4:30:52
